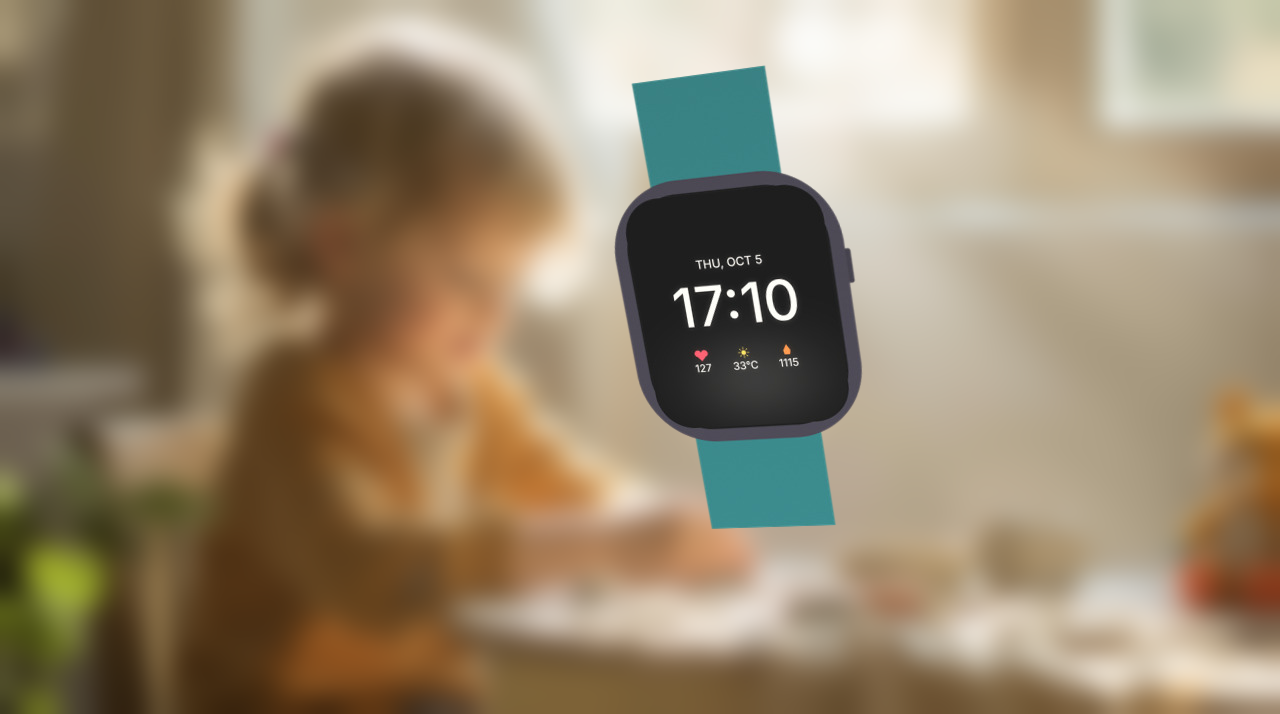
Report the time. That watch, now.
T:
17:10
